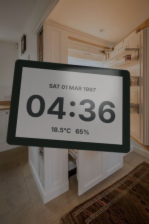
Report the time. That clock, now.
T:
4:36
